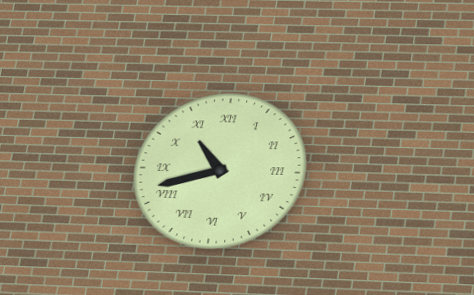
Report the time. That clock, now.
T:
10:42
